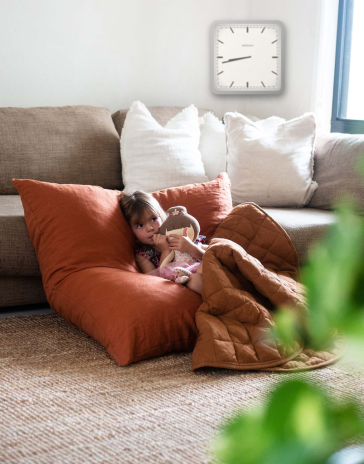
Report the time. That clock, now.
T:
8:43
